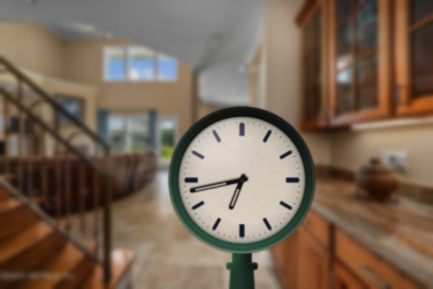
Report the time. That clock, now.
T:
6:43
